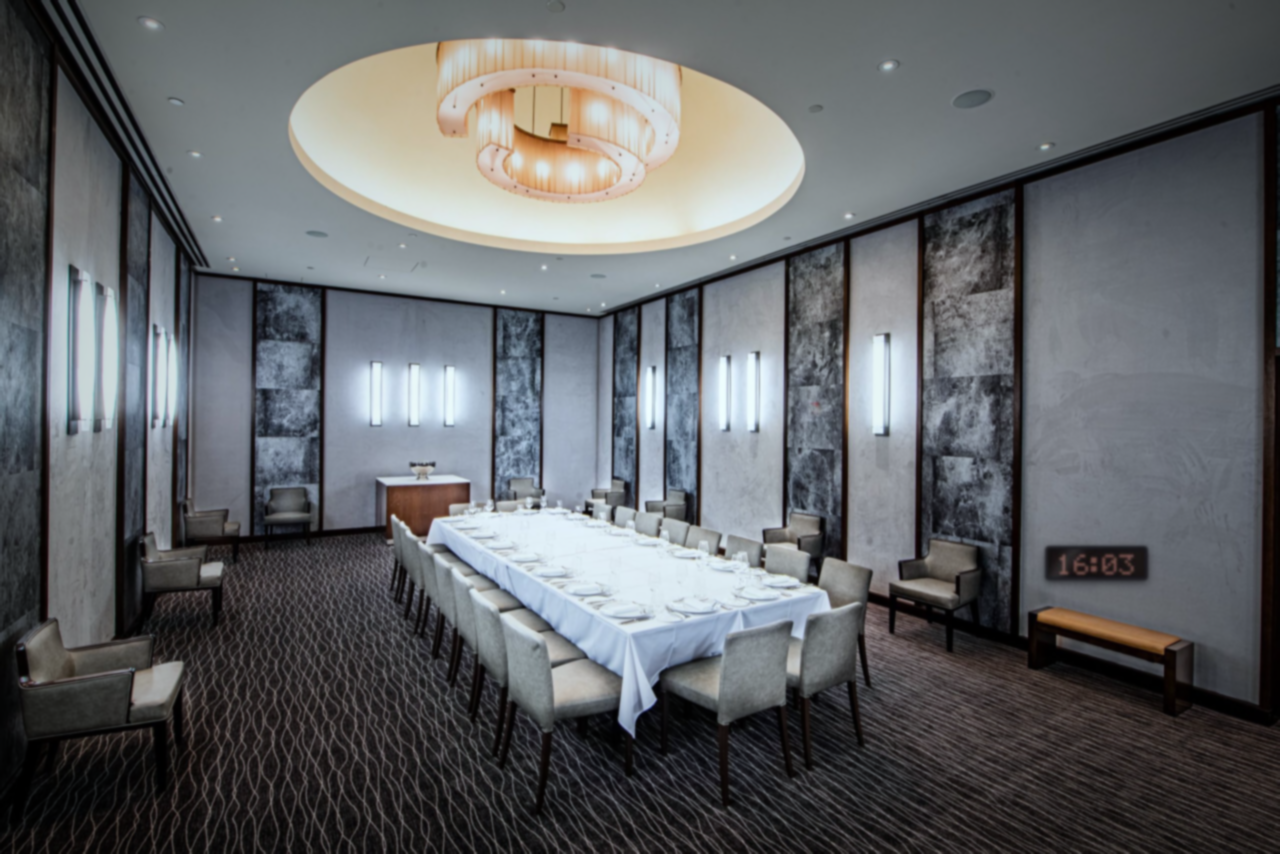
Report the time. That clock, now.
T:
16:03
